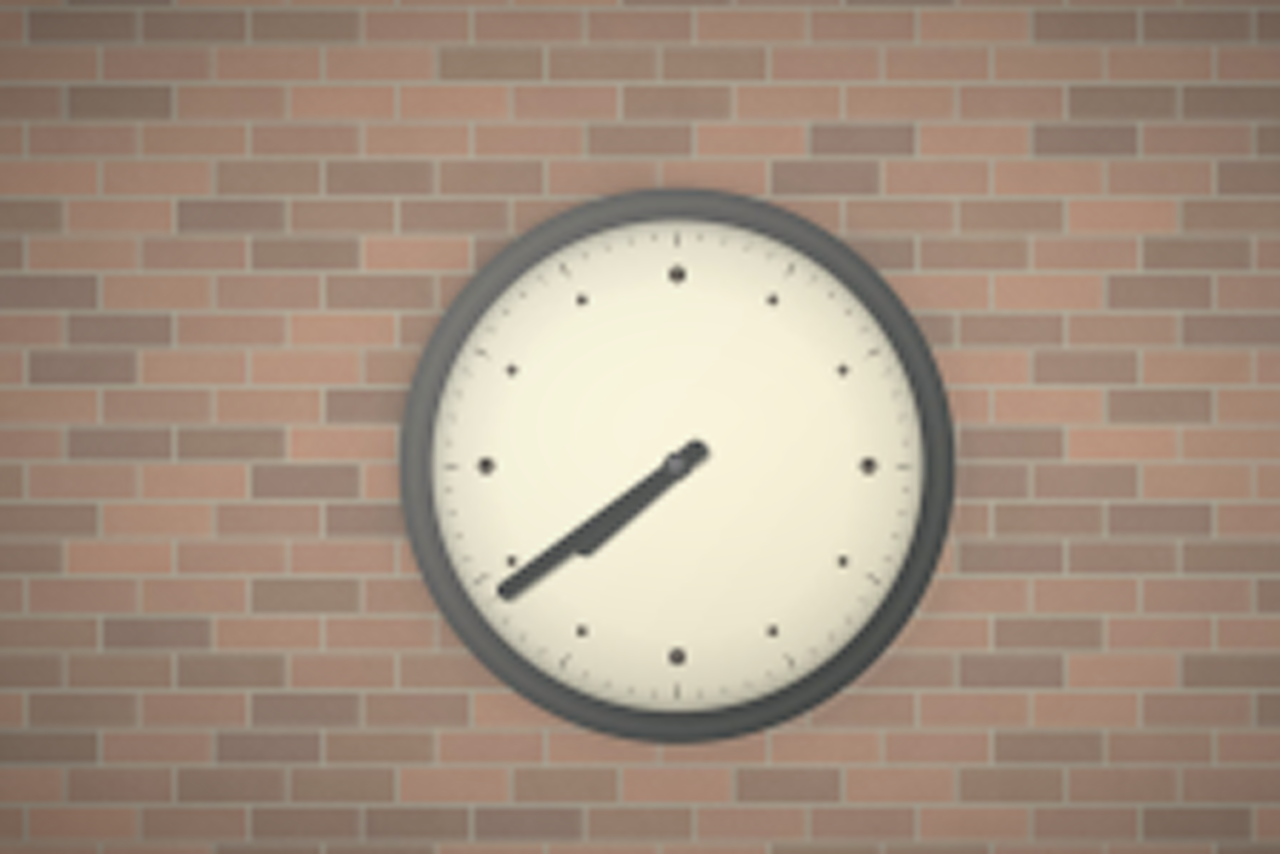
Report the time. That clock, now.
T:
7:39
